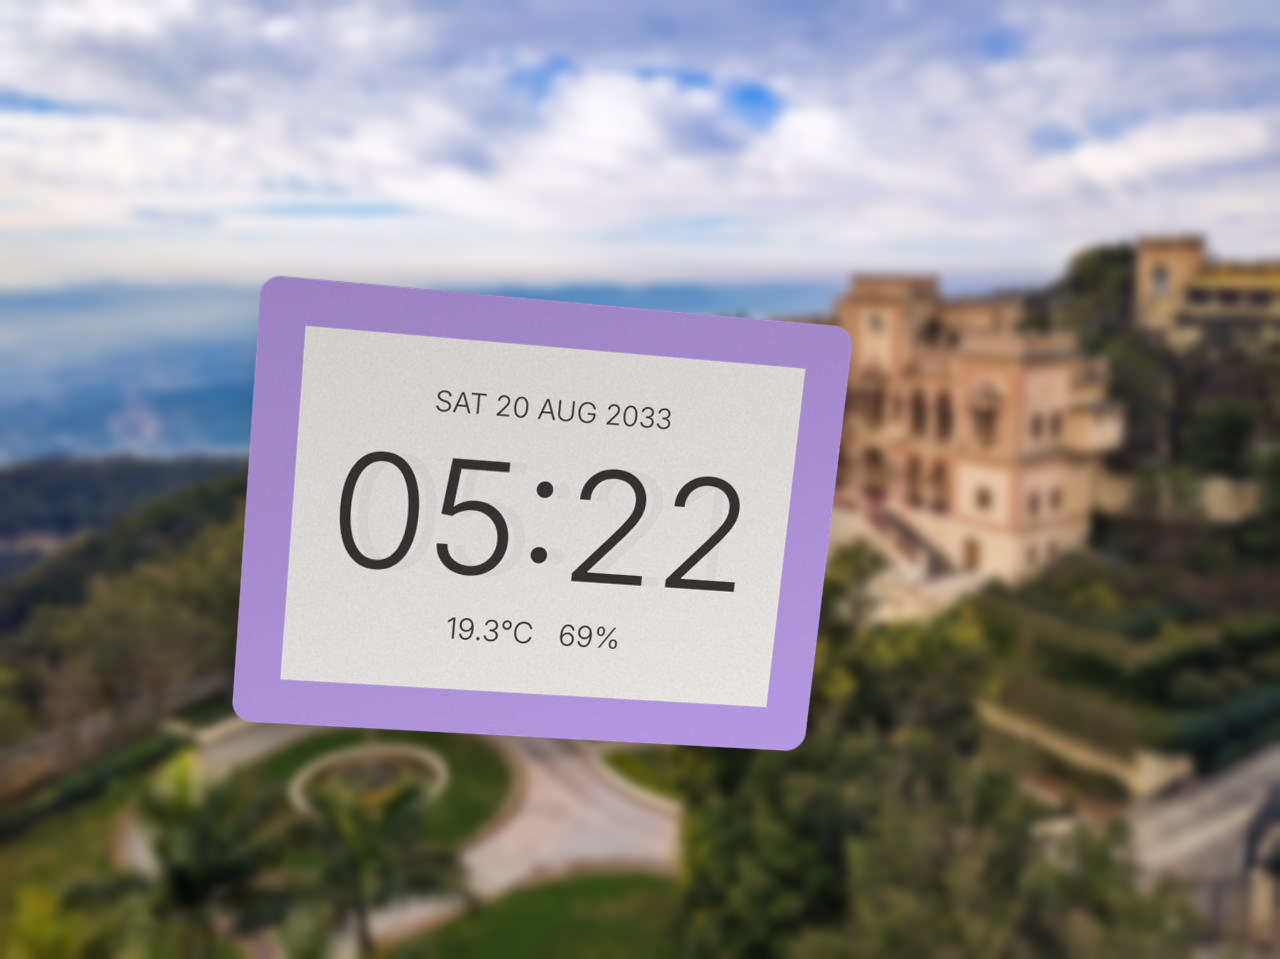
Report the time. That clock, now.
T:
5:22
